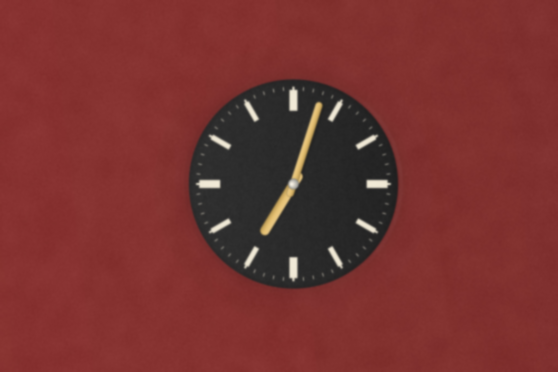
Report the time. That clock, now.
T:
7:03
